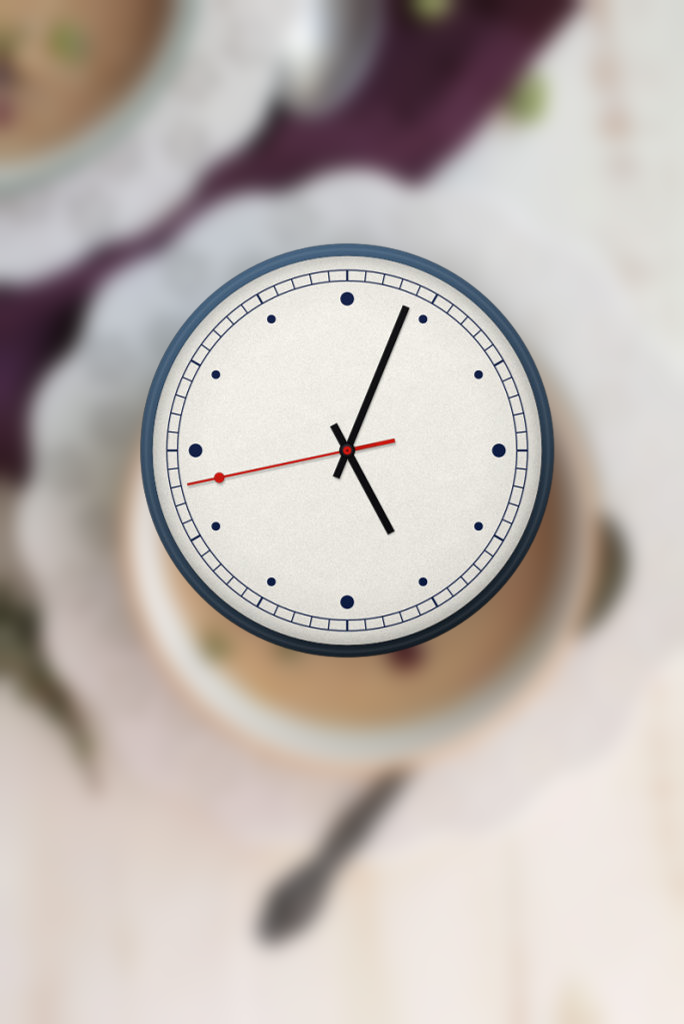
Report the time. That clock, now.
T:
5:03:43
